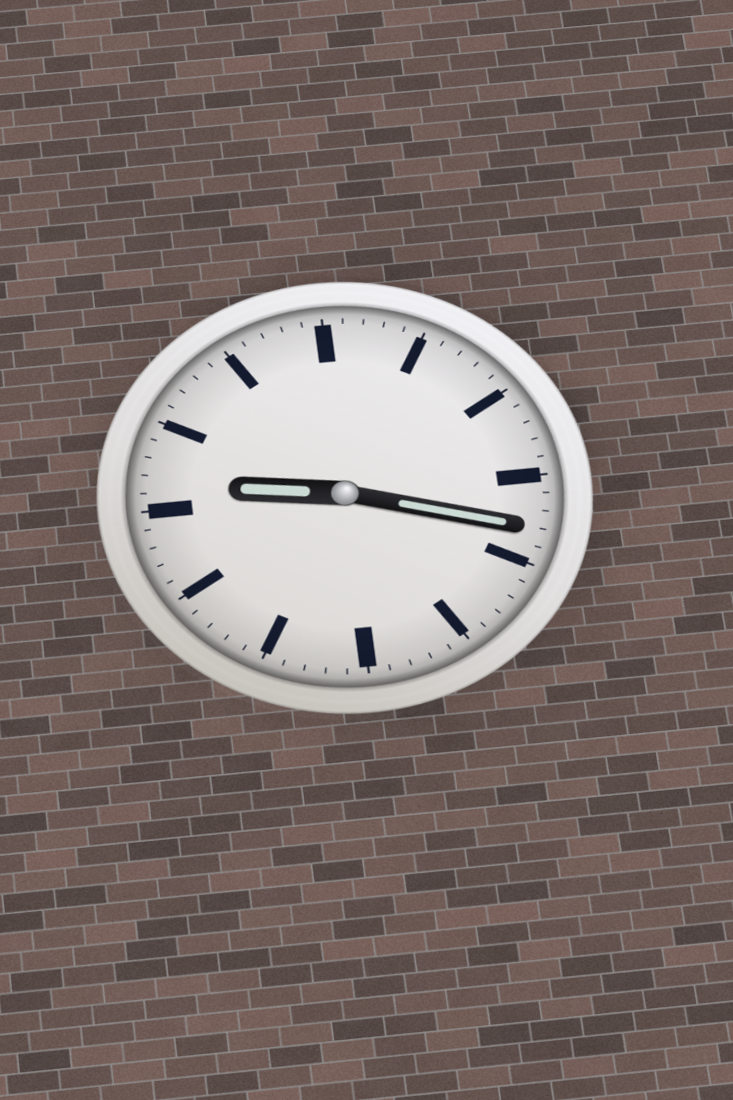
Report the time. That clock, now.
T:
9:18
